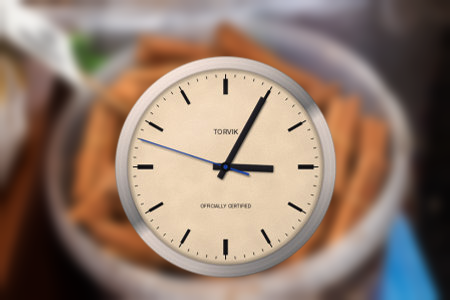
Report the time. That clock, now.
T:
3:04:48
